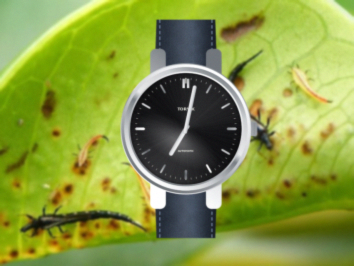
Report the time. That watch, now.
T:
7:02
